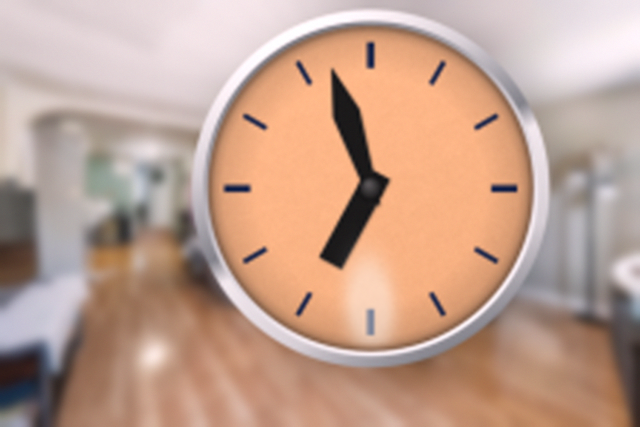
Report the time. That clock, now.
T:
6:57
